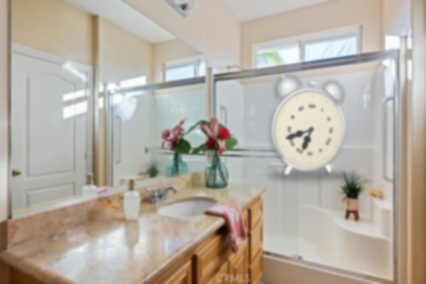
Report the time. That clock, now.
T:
6:42
